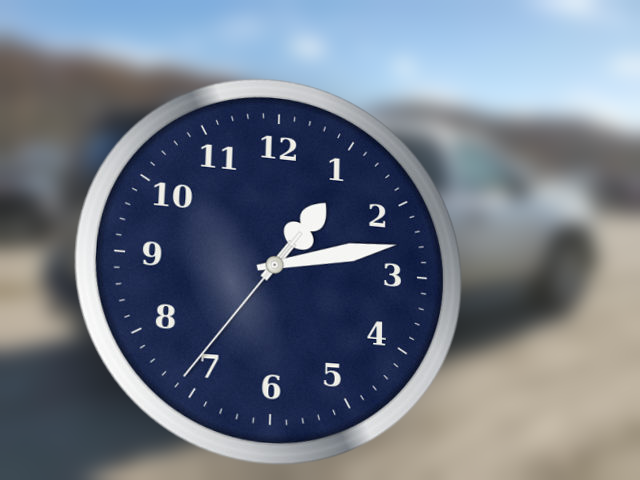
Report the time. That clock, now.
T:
1:12:36
